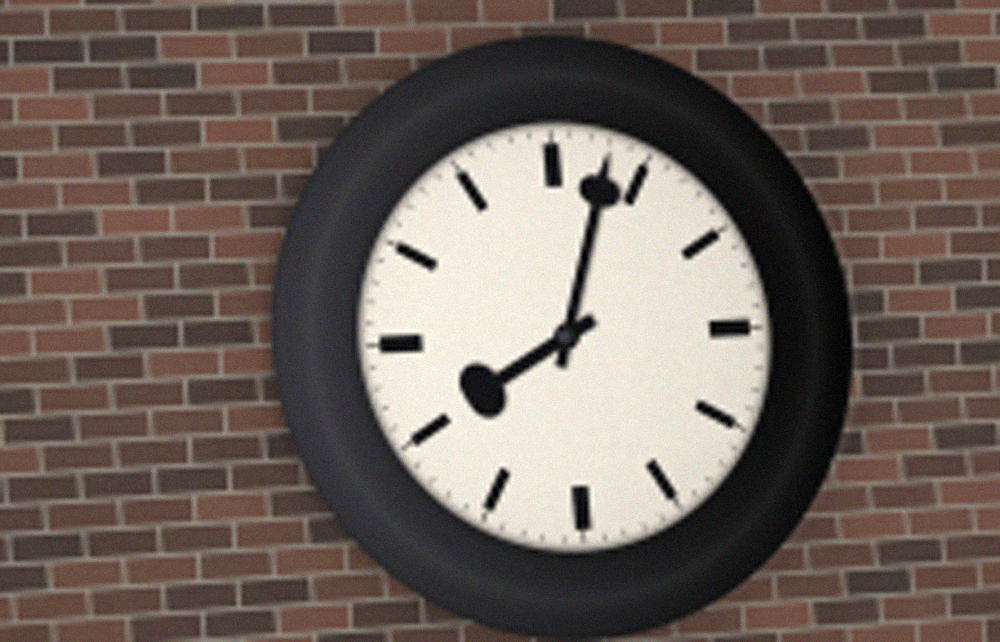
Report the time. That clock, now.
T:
8:03
